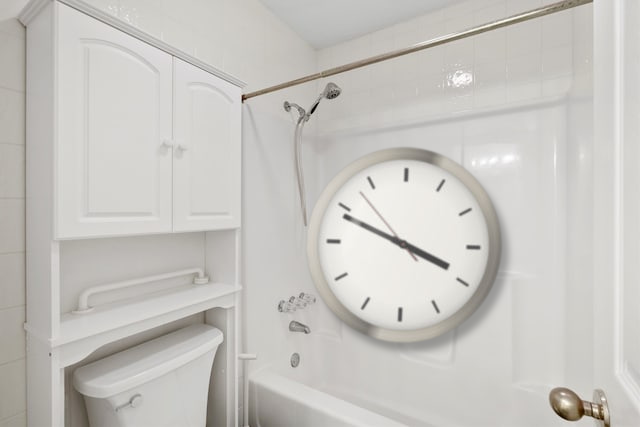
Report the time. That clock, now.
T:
3:48:53
